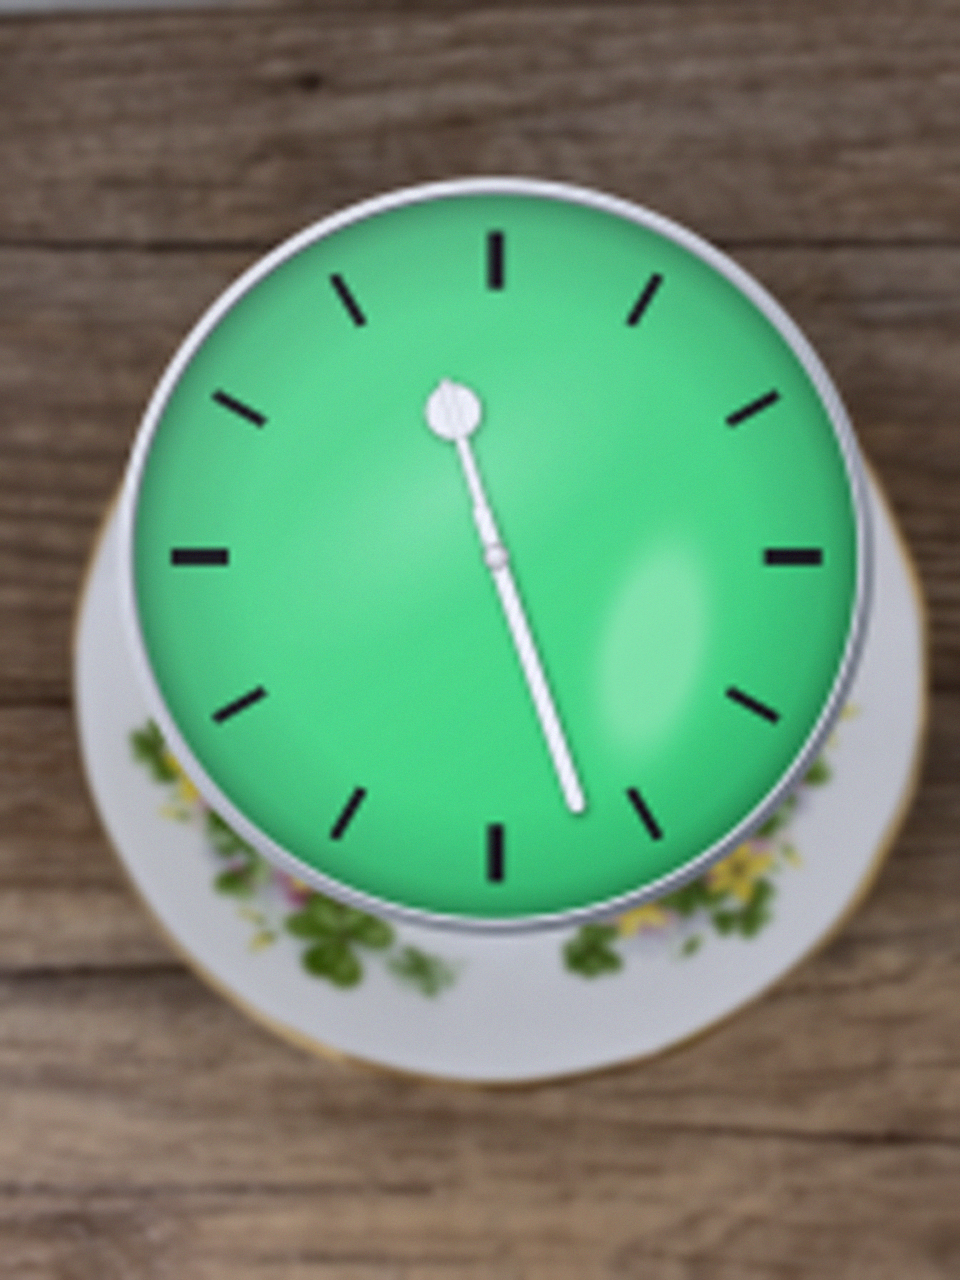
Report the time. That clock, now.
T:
11:27
